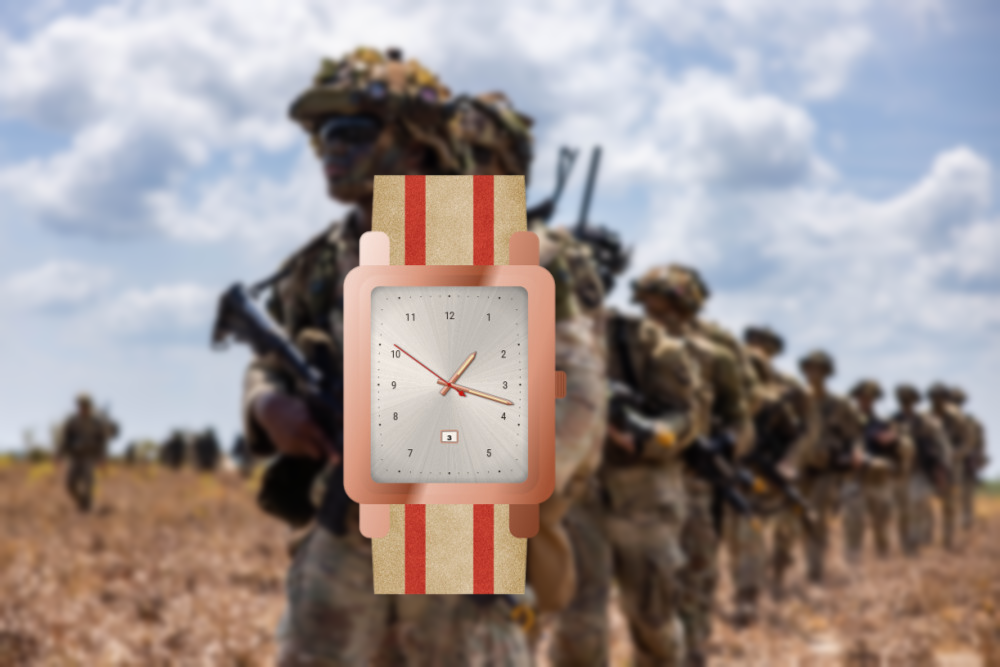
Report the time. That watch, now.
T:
1:17:51
